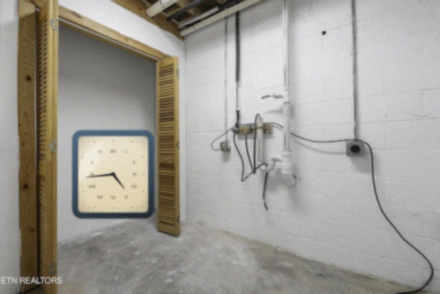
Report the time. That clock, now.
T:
4:44
